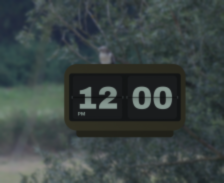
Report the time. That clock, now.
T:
12:00
